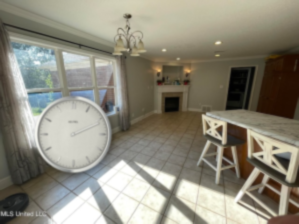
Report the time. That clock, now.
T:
2:11
